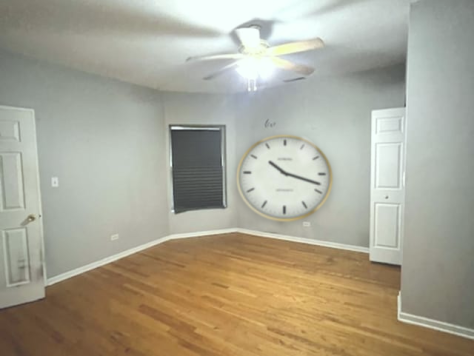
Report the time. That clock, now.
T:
10:18
